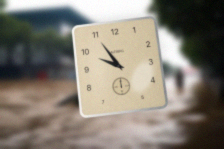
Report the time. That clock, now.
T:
9:55
